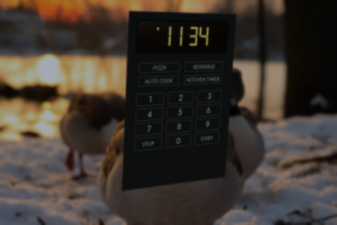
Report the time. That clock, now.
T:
11:34
